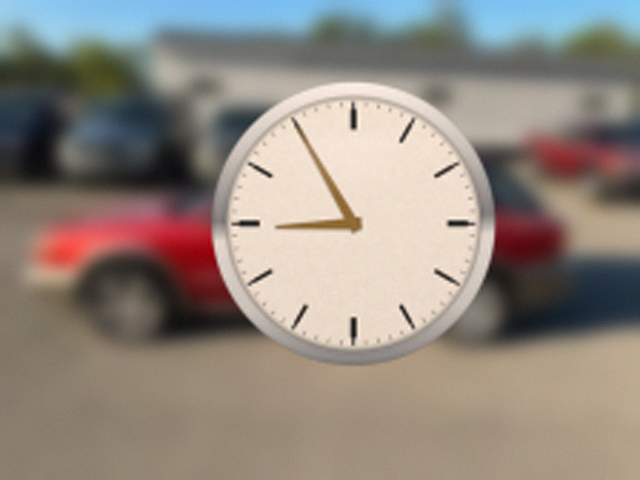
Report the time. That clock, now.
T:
8:55
